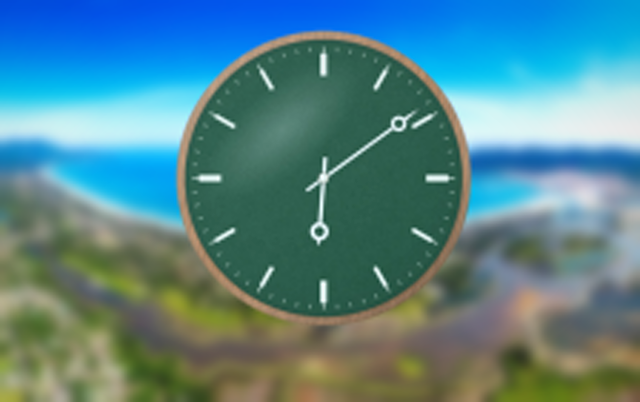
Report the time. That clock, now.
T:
6:09
